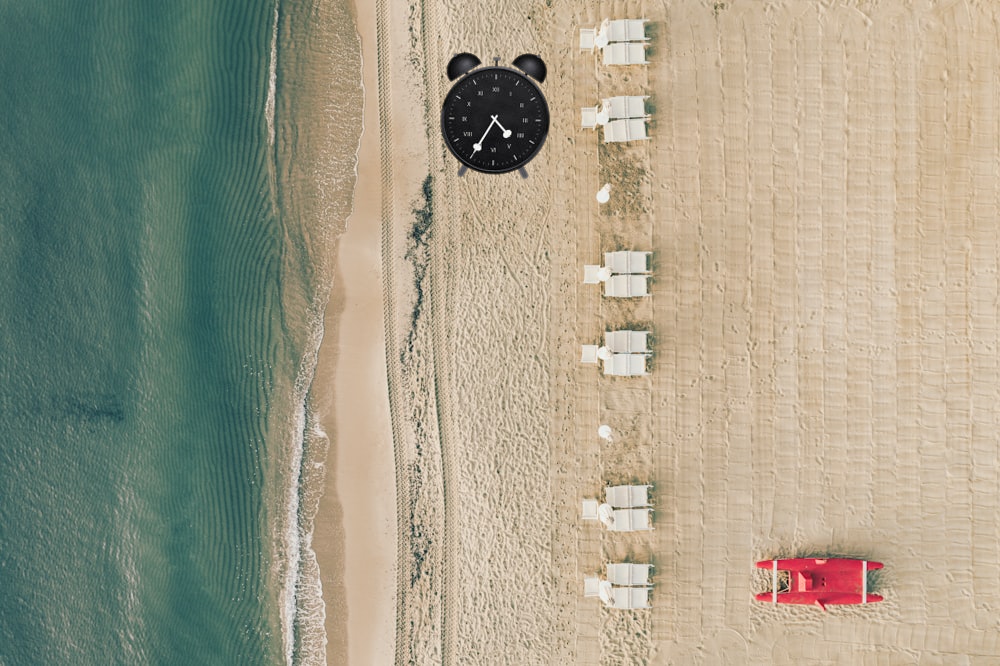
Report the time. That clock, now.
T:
4:35
